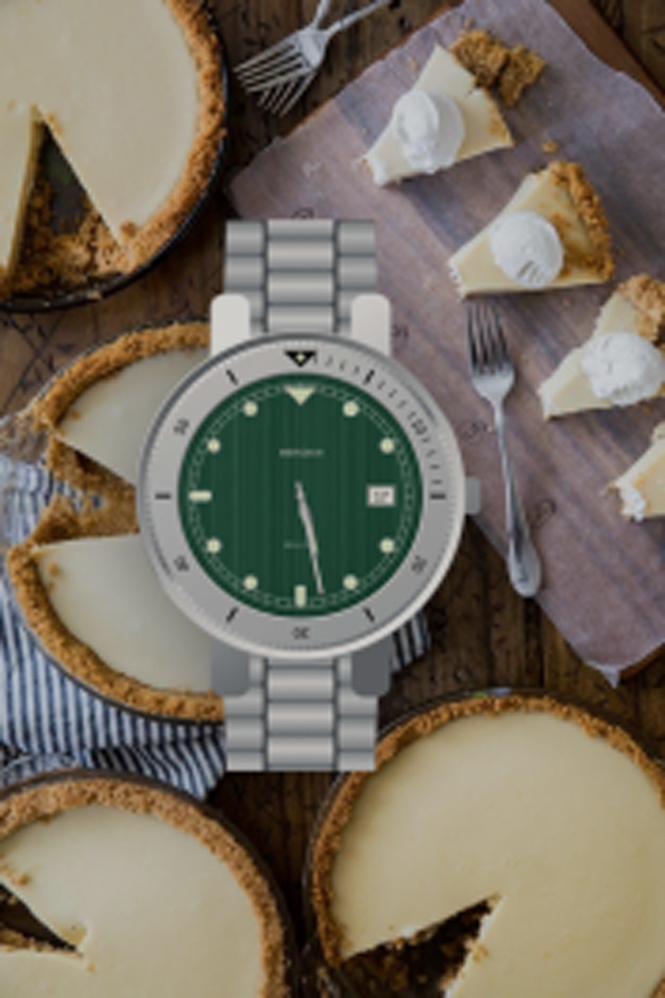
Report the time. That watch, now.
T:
5:28
